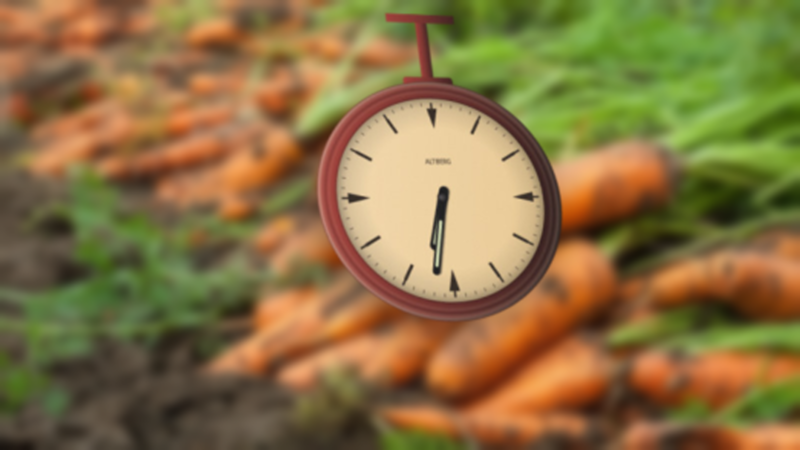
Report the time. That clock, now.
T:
6:32
